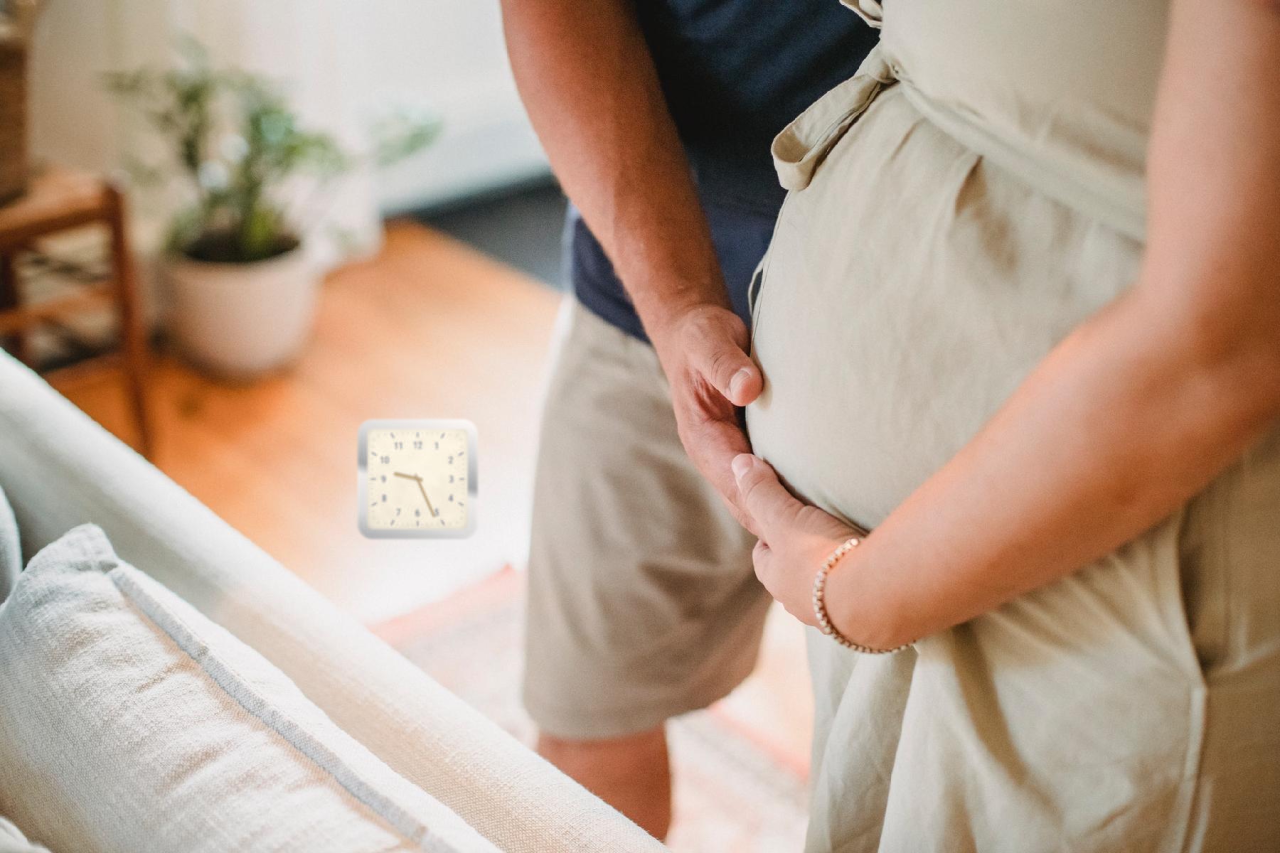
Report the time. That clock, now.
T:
9:26
